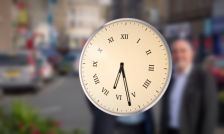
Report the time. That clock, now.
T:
6:27
